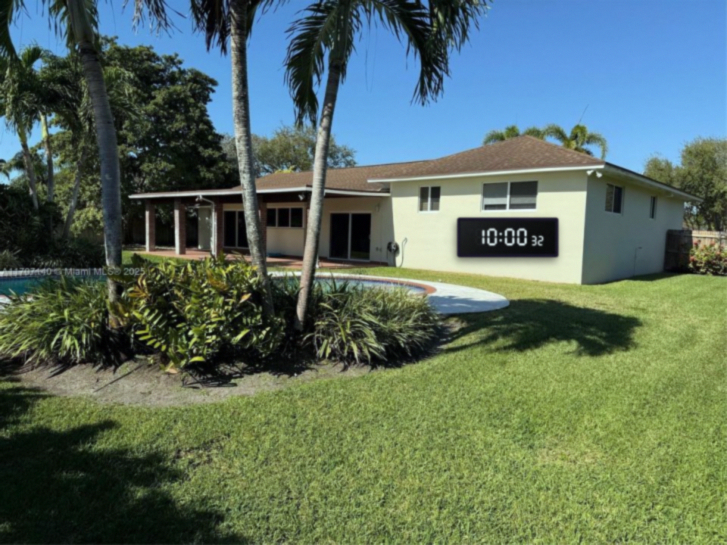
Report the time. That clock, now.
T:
10:00
